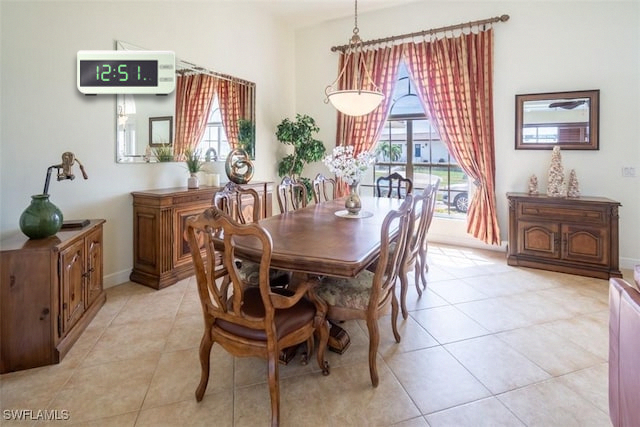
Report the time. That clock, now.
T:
12:51
